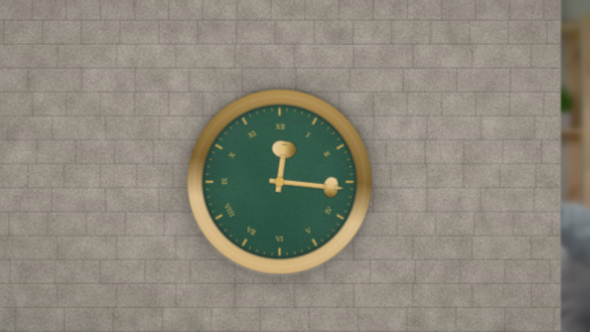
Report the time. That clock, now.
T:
12:16
